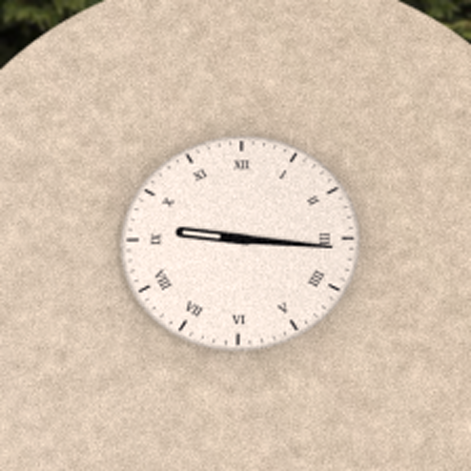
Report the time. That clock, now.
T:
9:16
